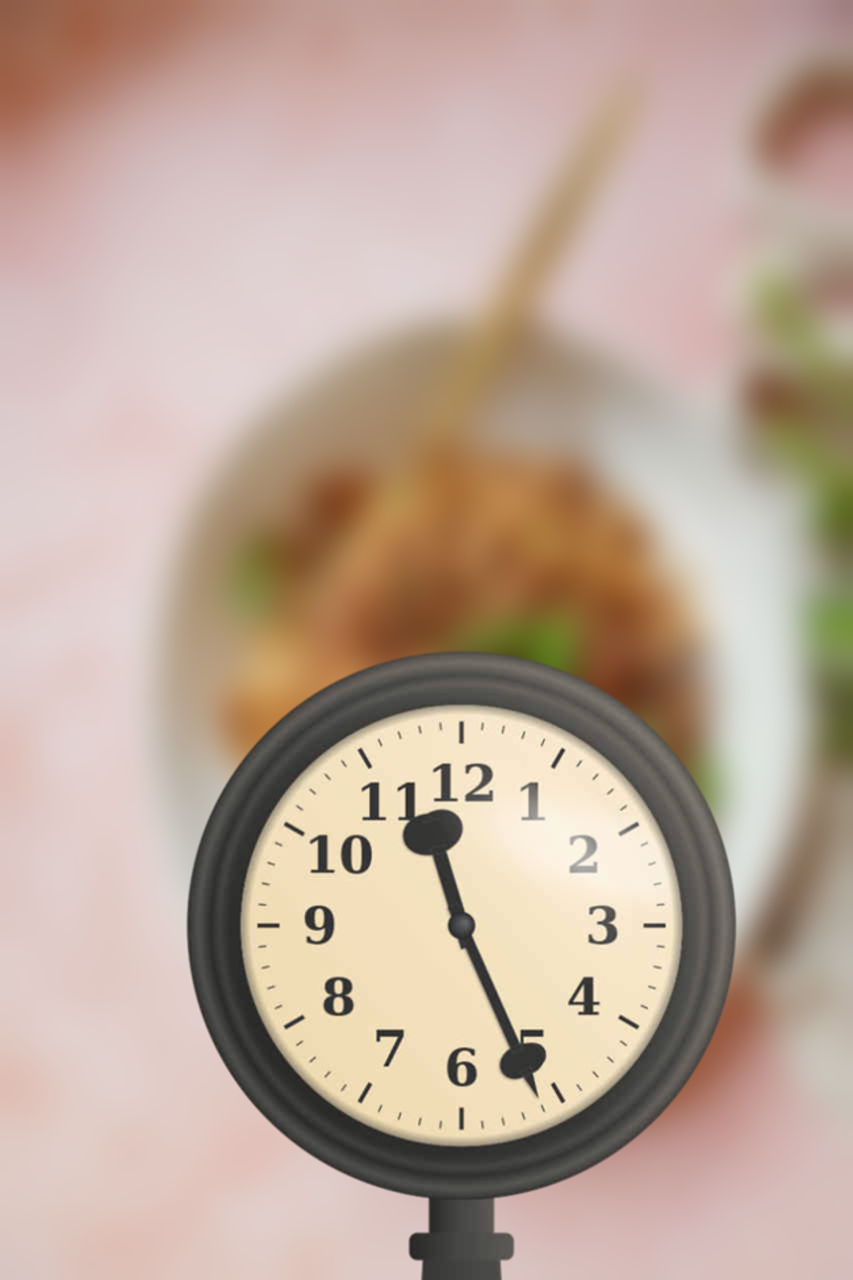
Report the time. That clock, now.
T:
11:26
